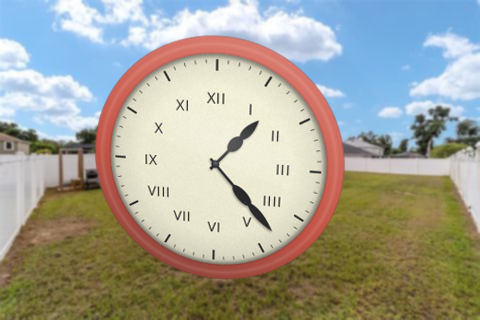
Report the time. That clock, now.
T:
1:23
